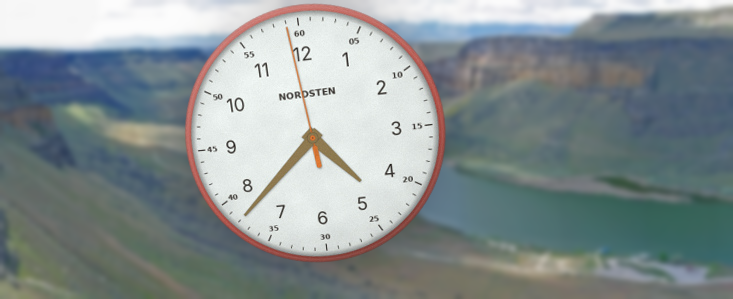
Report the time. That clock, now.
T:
4:37:59
